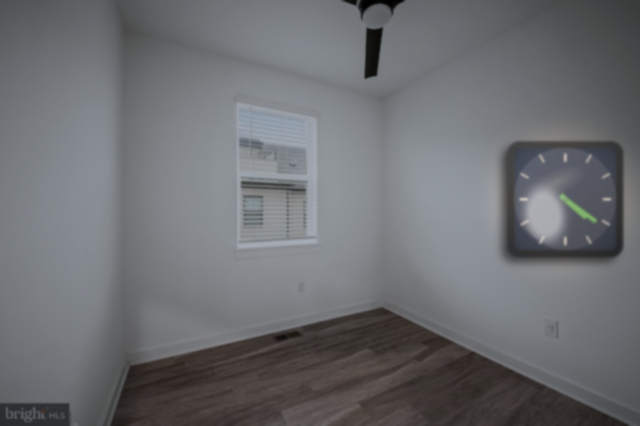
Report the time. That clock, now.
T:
4:21
